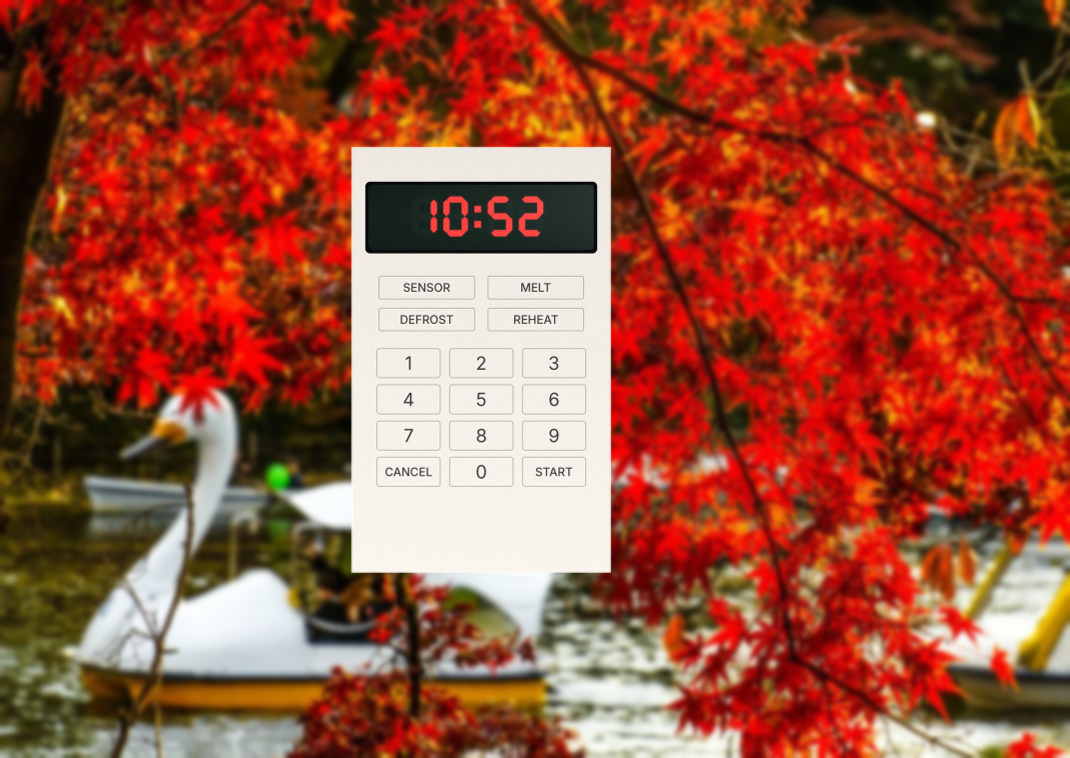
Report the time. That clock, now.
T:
10:52
